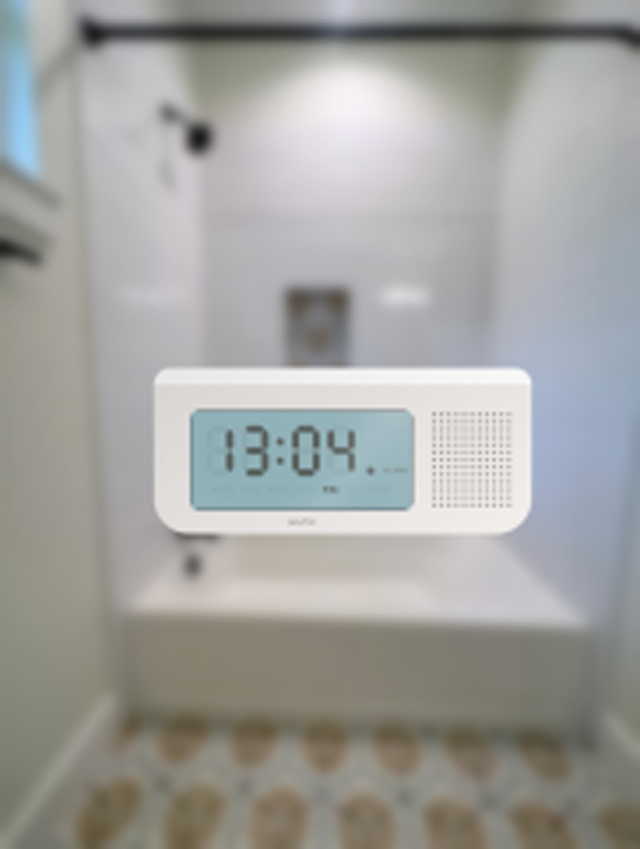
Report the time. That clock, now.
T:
13:04
